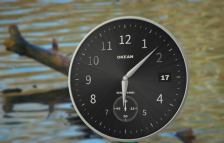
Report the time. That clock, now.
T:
6:08
